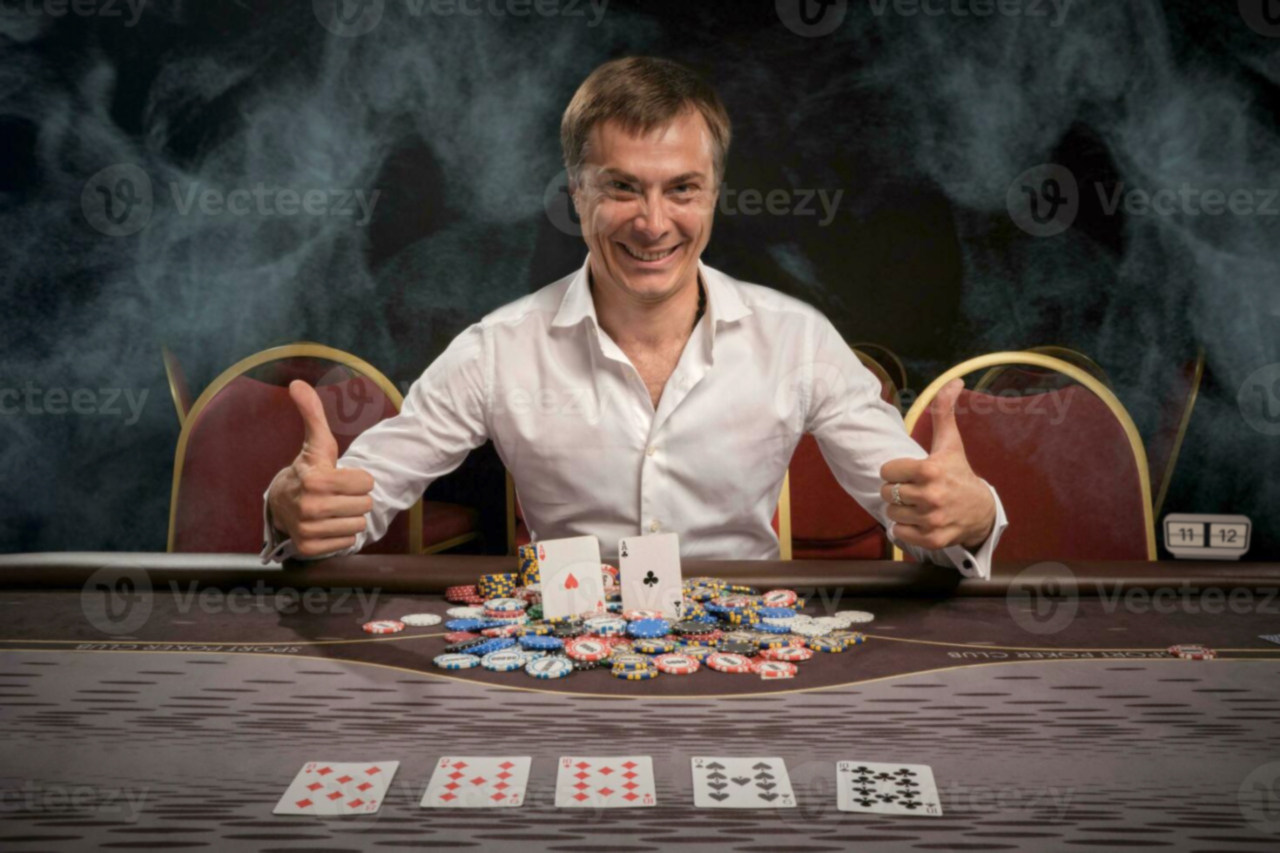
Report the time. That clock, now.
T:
11:12
